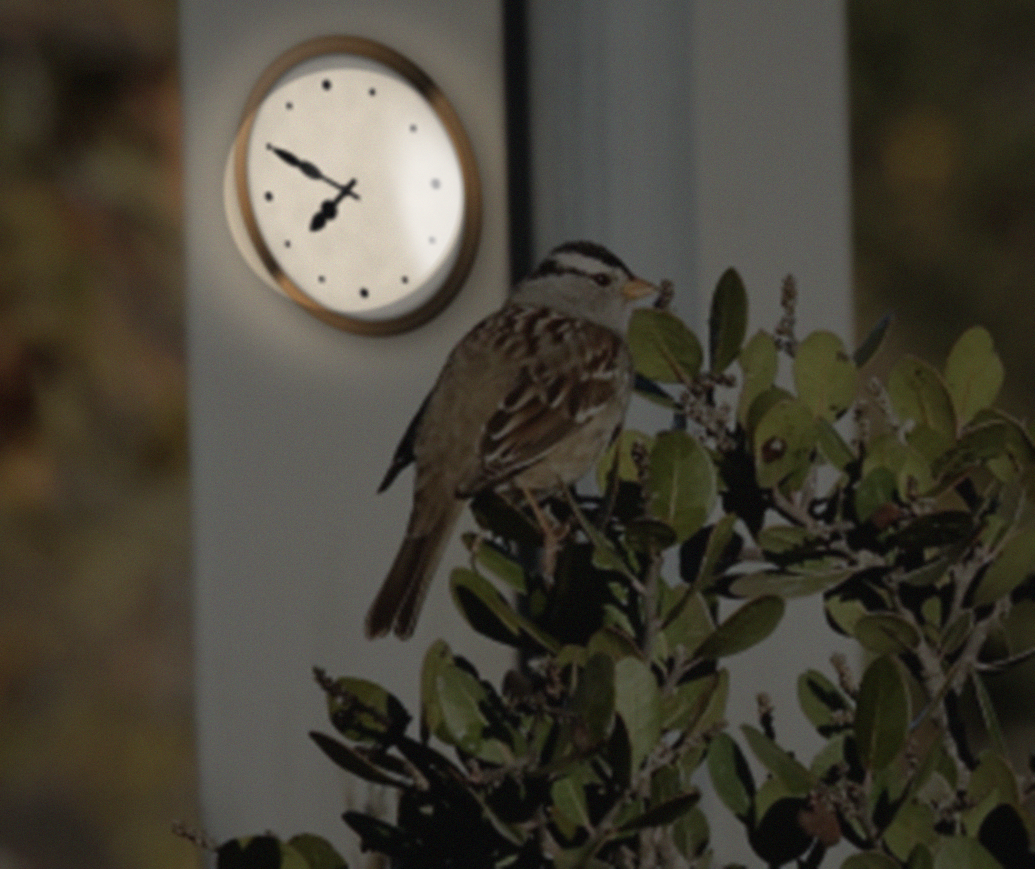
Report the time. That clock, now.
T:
7:50
